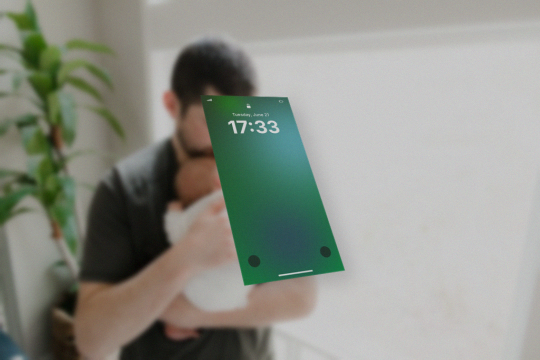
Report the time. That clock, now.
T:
17:33
